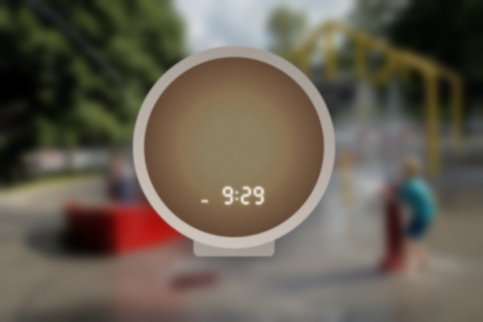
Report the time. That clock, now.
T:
9:29
